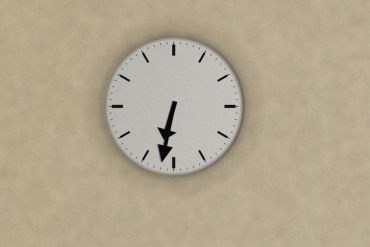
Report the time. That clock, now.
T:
6:32
